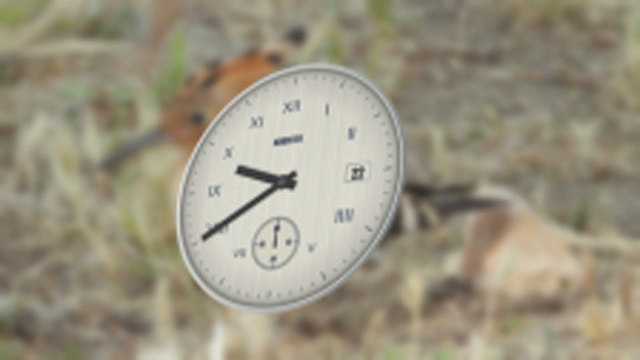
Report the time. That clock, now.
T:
9:40
